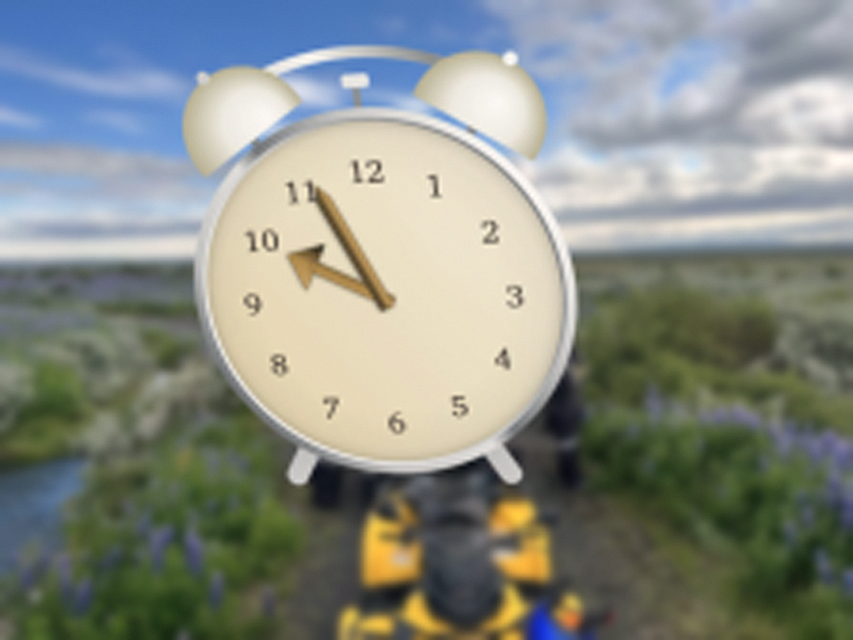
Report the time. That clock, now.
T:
9:56
